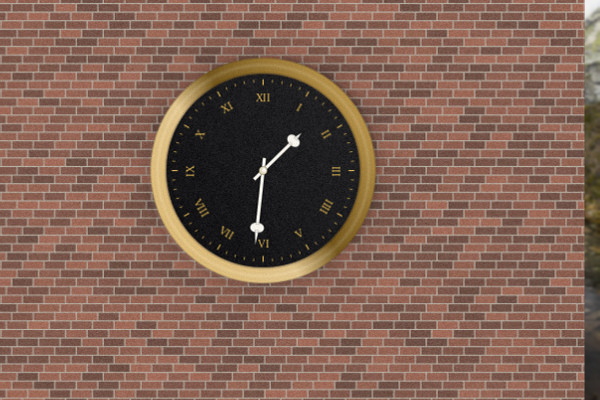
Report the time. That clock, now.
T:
1:31
